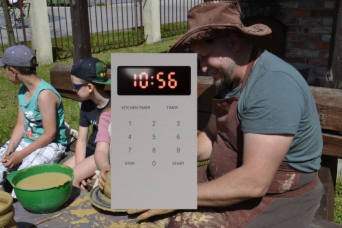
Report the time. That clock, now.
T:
10:56
